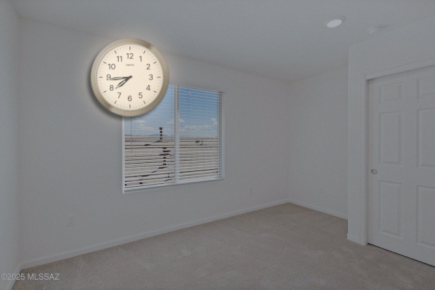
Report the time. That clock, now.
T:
7:44
